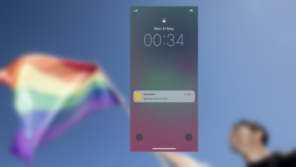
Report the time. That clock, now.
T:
0:34
